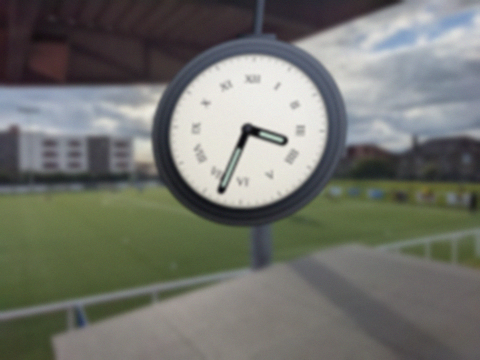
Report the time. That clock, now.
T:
3:33
